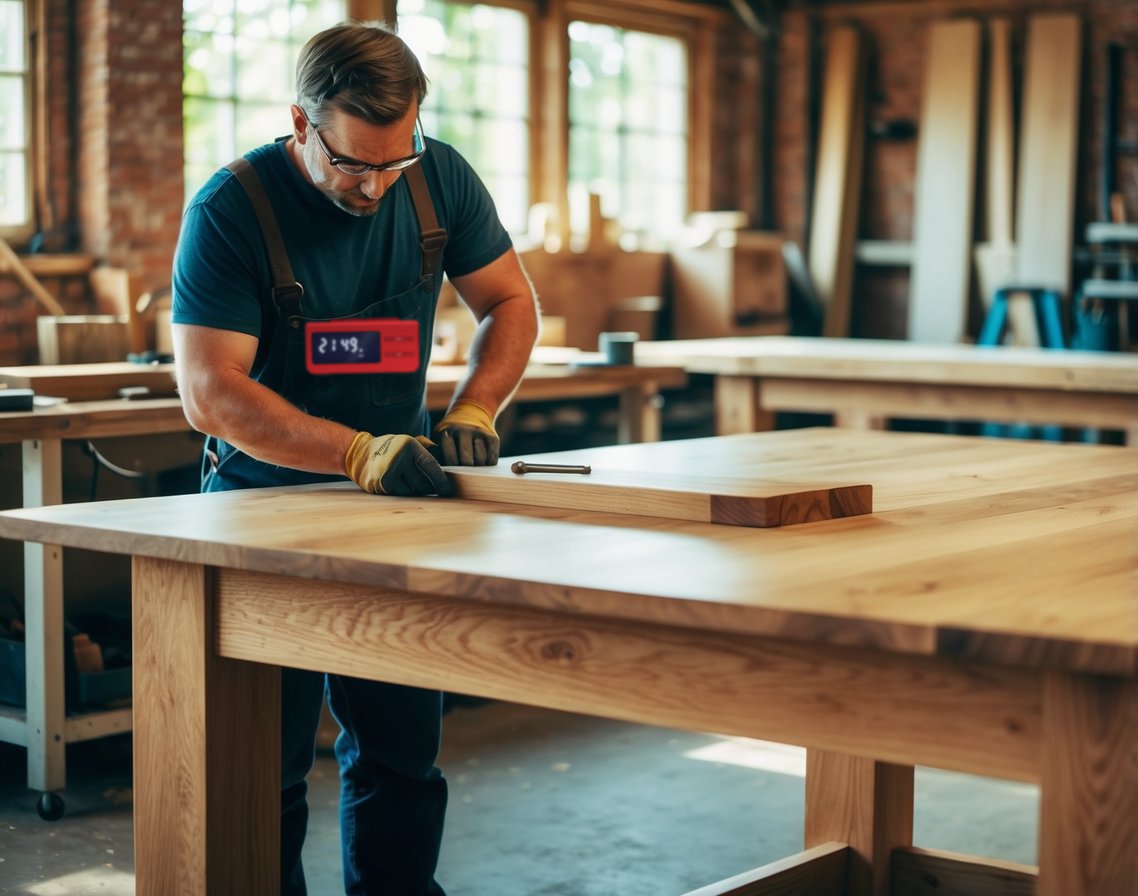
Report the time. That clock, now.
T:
21:49
